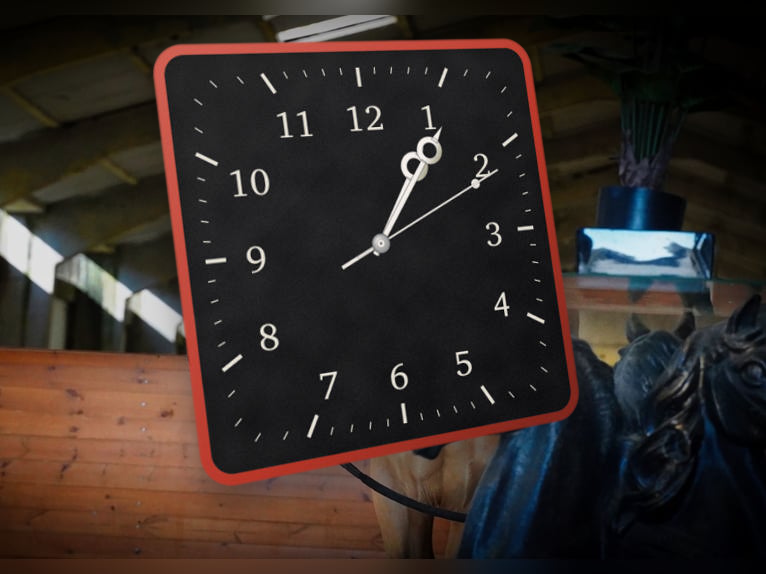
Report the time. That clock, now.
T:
1:06:11
